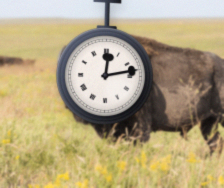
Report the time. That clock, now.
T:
12:13
